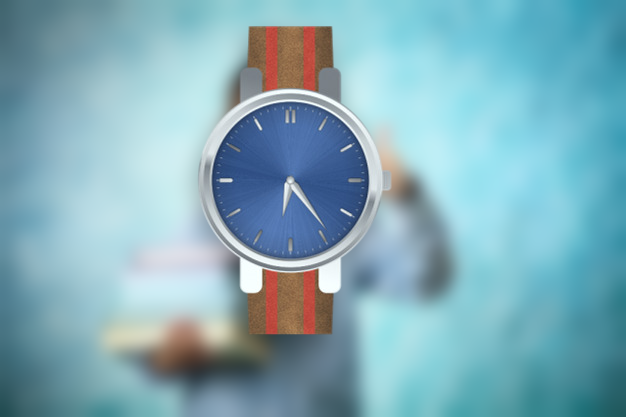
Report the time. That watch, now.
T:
6:24
